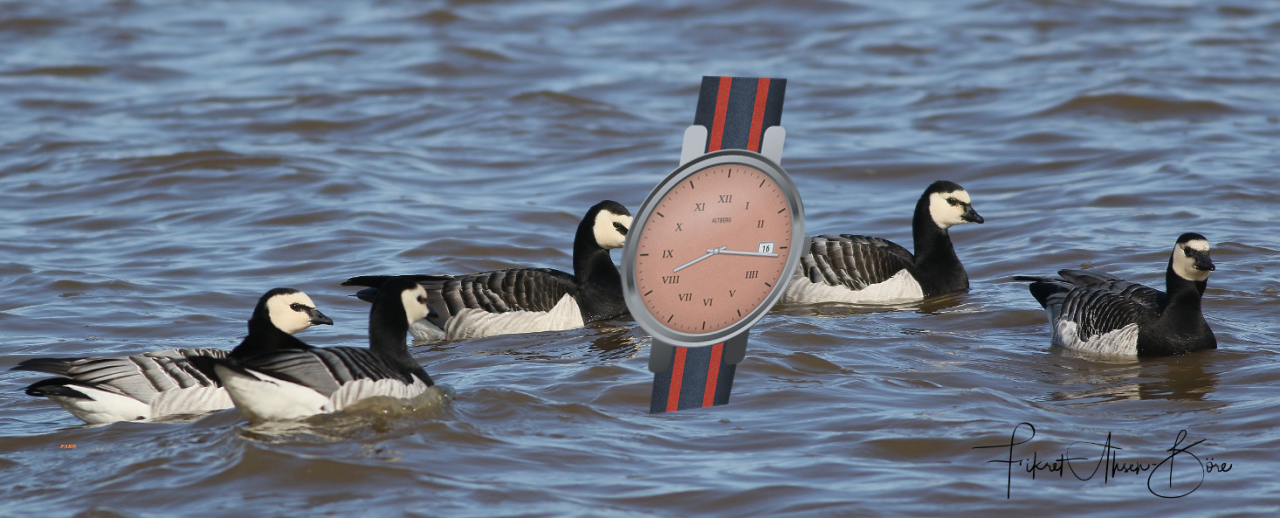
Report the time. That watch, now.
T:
8:16
